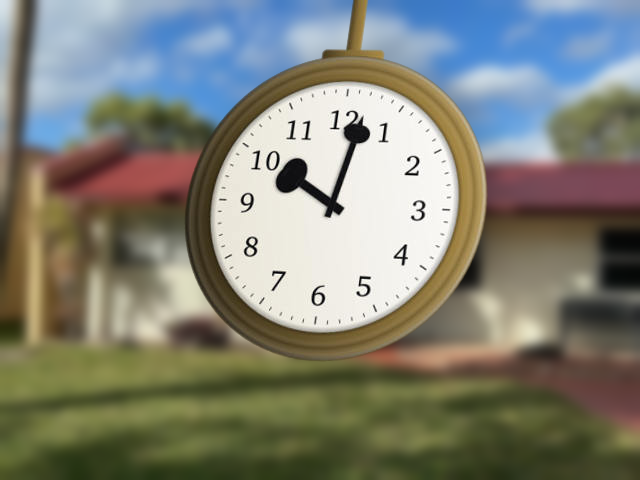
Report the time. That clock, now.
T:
10:02
